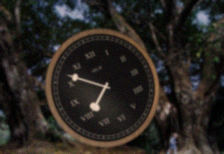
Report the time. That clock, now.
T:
7:52
